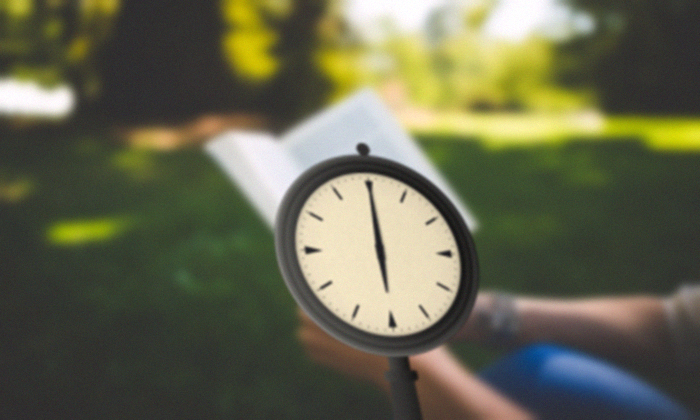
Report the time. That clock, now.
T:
6:00
